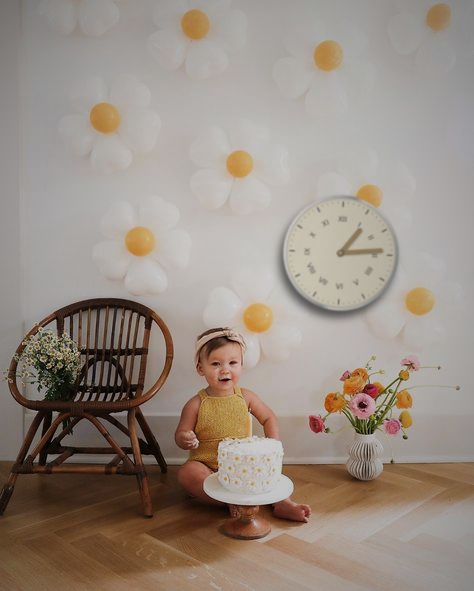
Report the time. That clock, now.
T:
1:14
